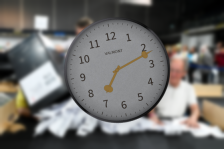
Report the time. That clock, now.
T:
7:12
